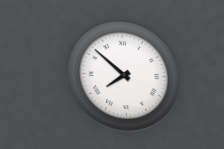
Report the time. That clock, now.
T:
7:52
